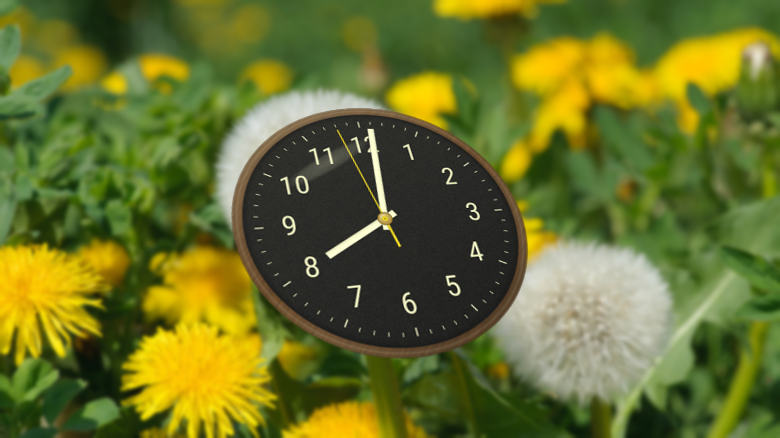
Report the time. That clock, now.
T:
8:00:58
